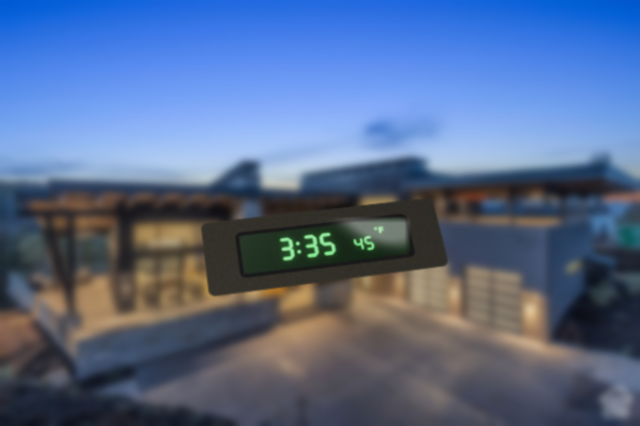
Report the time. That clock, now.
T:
3:35
